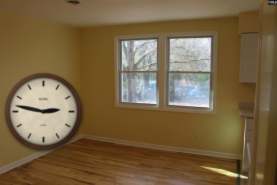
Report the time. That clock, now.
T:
2:47
